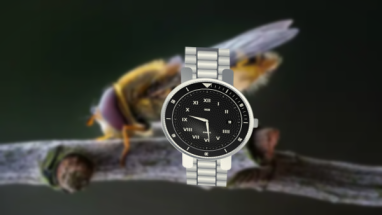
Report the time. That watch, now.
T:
9:29
